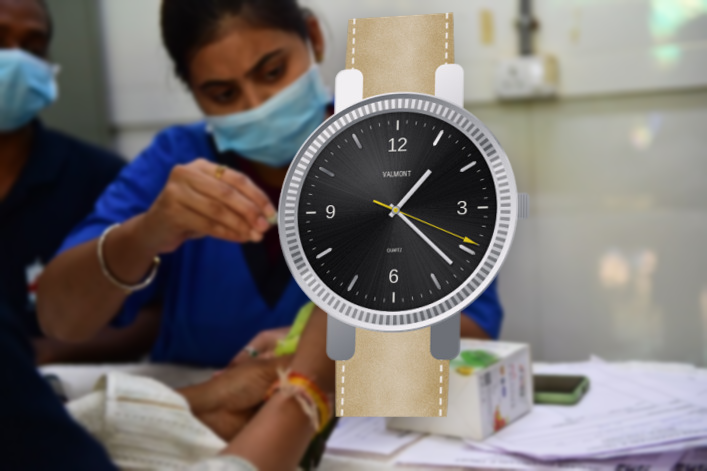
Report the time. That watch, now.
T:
1:22:19
